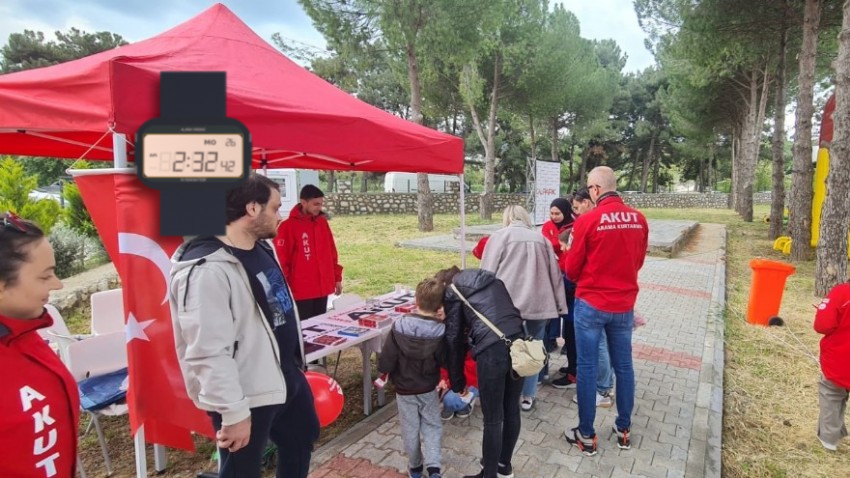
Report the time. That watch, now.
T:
2:32:42
